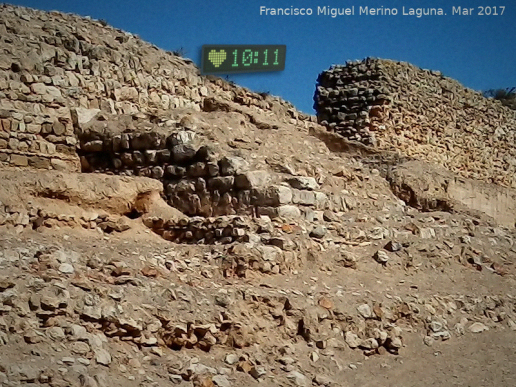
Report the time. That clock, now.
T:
10:11
